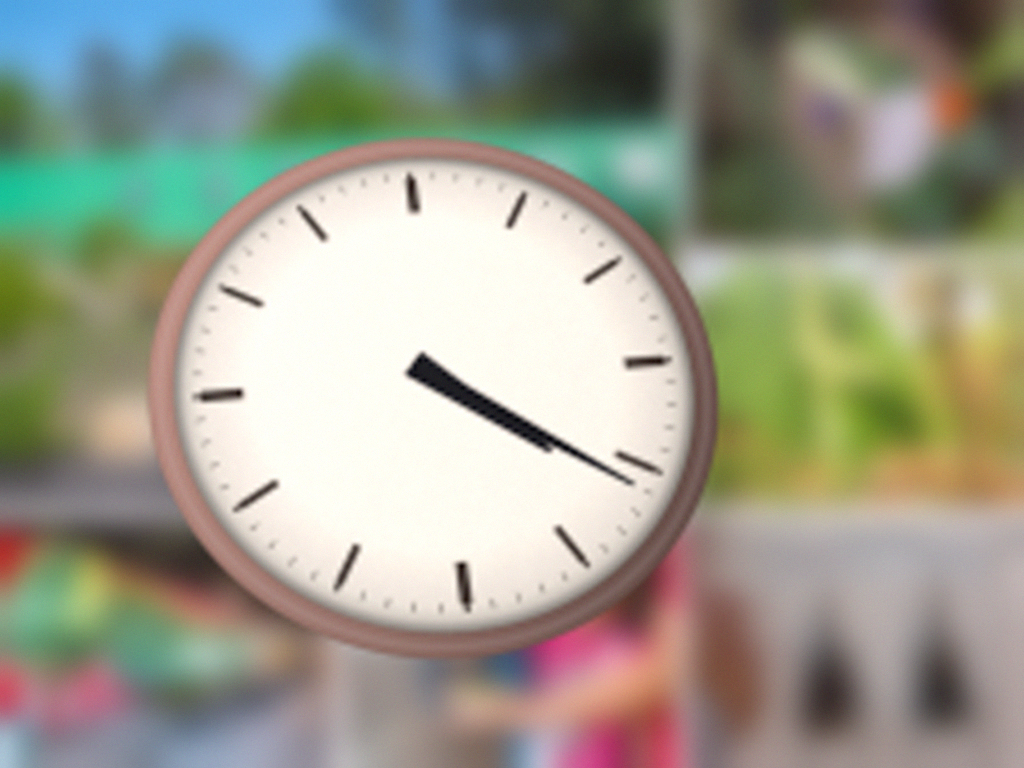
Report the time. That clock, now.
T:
4:21
